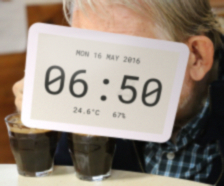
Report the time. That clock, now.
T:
6:50
